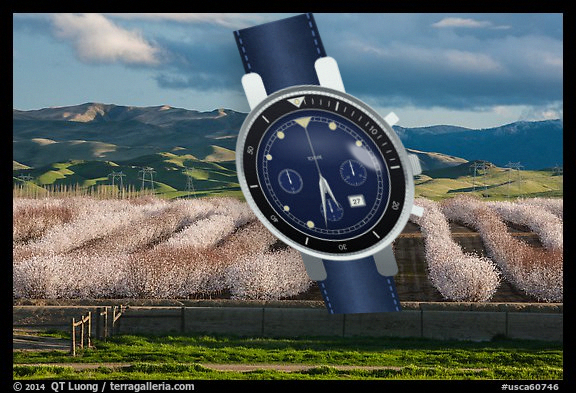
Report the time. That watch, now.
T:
5:32
